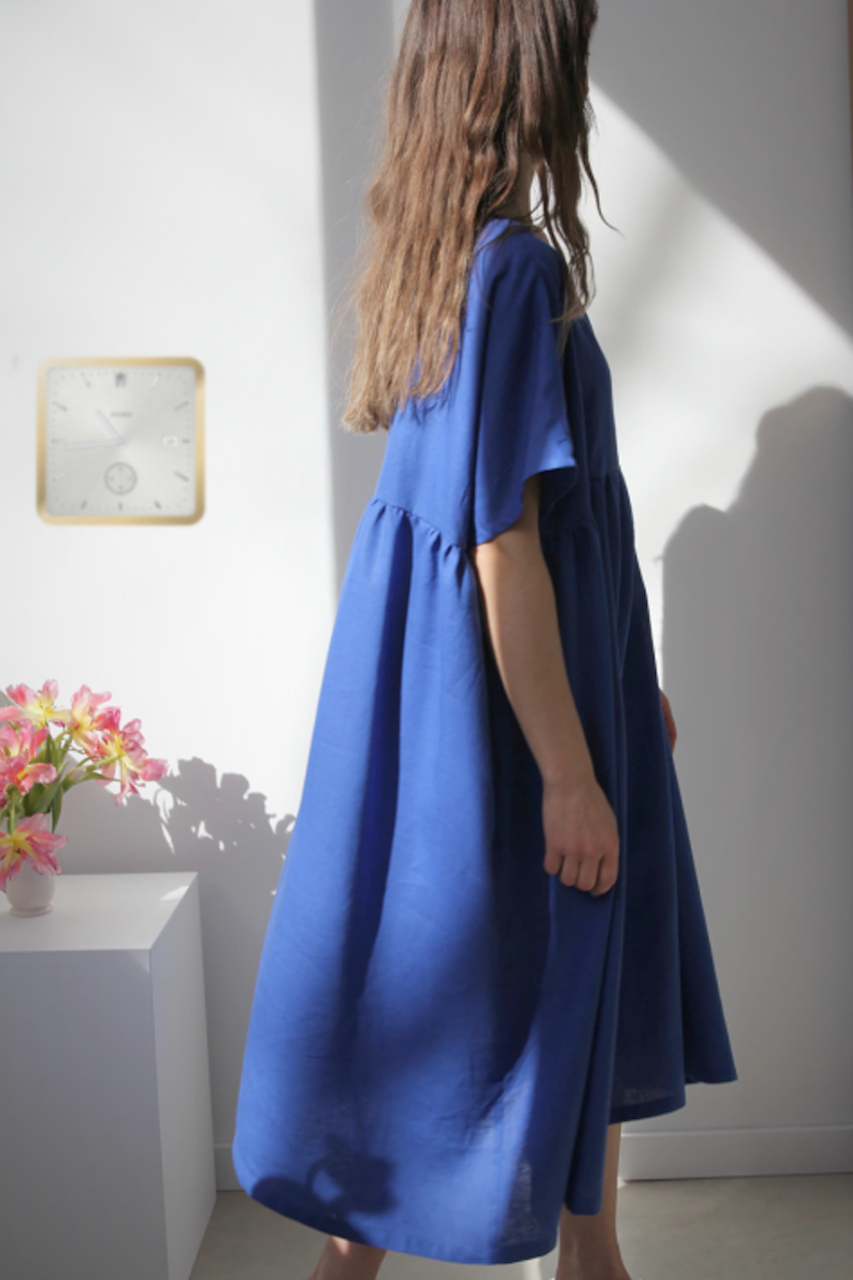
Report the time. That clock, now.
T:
10:44
